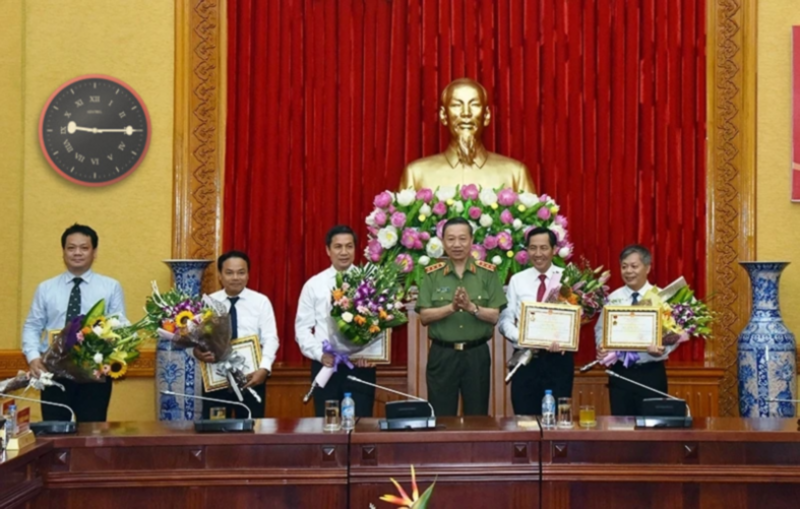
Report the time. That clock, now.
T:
9:15
